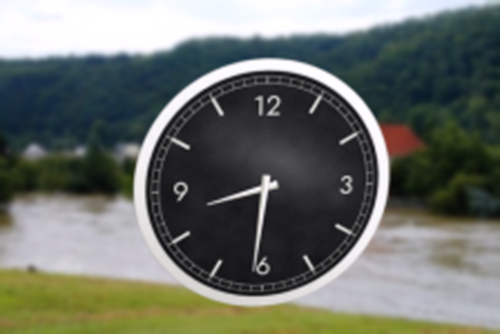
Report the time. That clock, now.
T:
8:31
